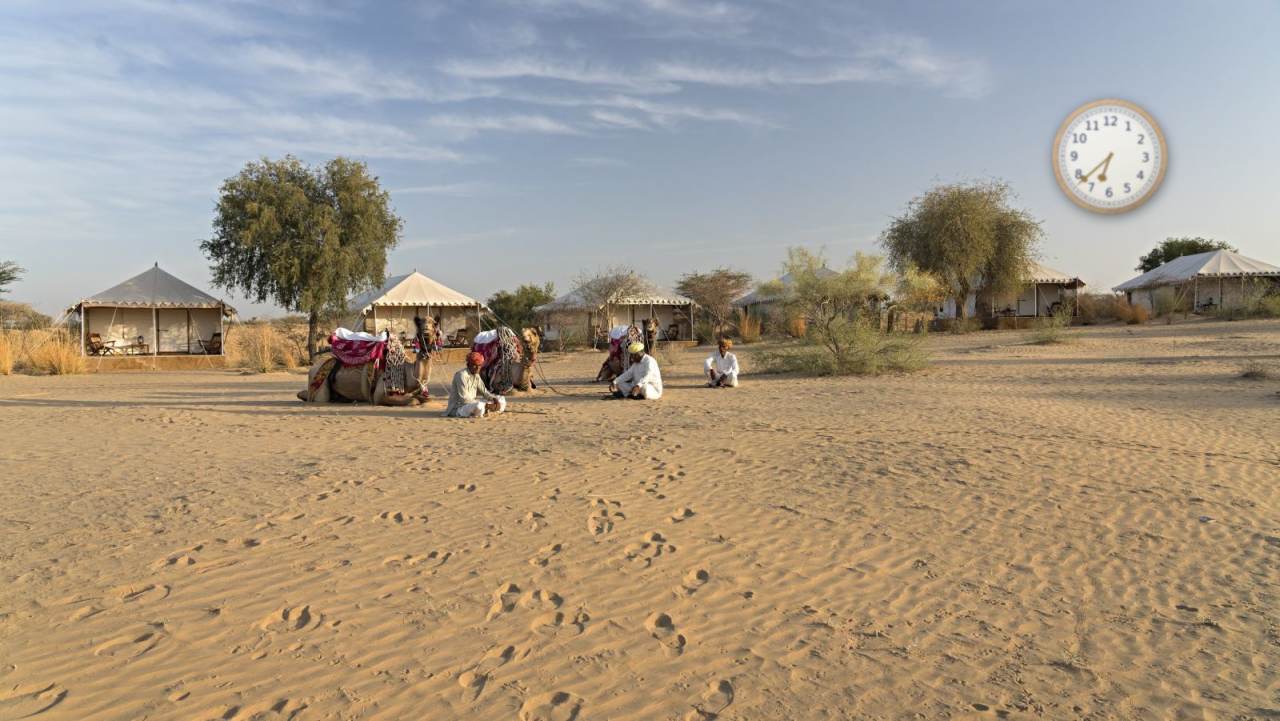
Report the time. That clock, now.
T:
6:38
